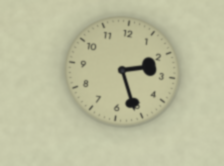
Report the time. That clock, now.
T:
2:26
